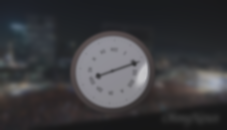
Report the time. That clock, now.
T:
8:11
